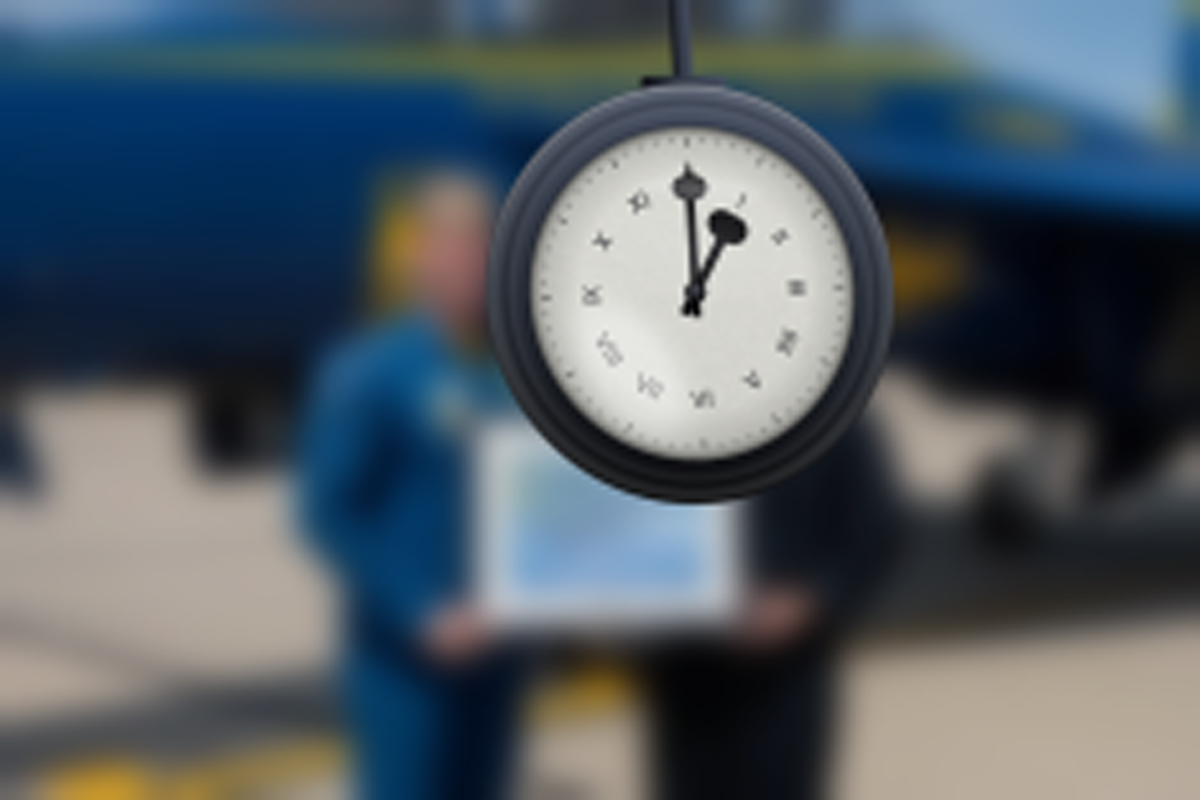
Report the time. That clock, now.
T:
1:00
